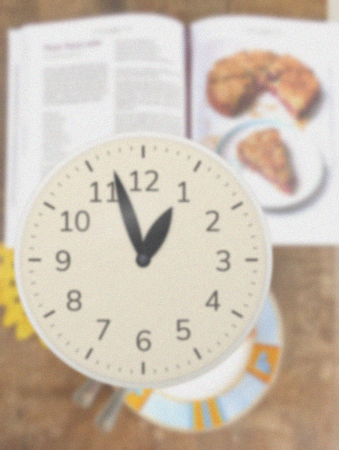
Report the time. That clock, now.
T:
12:57
